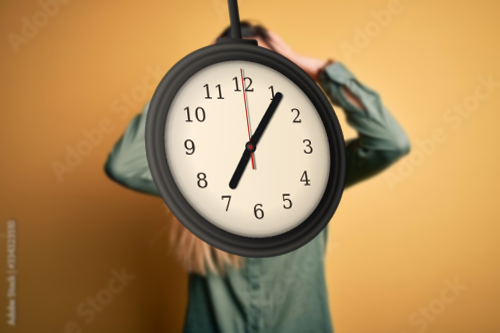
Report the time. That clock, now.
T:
7:06:00
